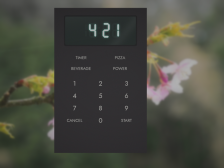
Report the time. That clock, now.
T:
4:21
